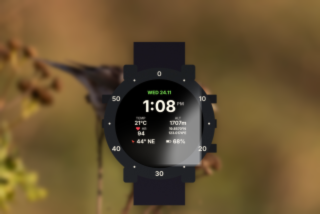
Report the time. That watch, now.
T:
1:08
